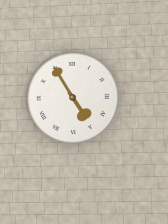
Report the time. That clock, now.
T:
4:55
